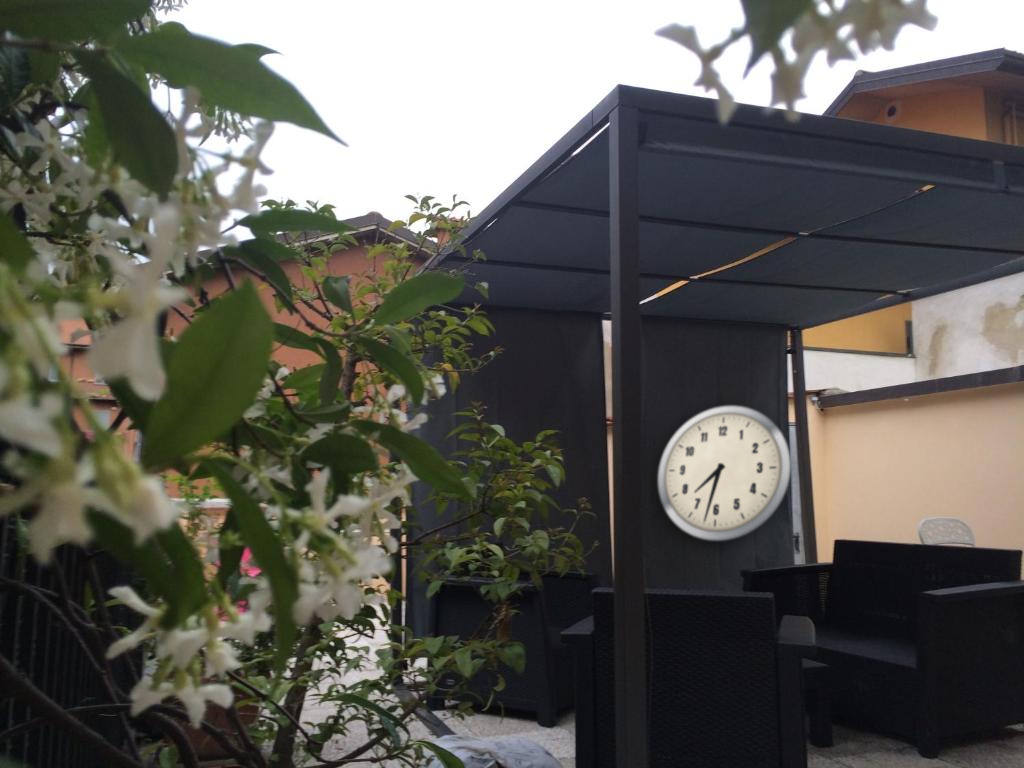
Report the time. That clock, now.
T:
7:32
